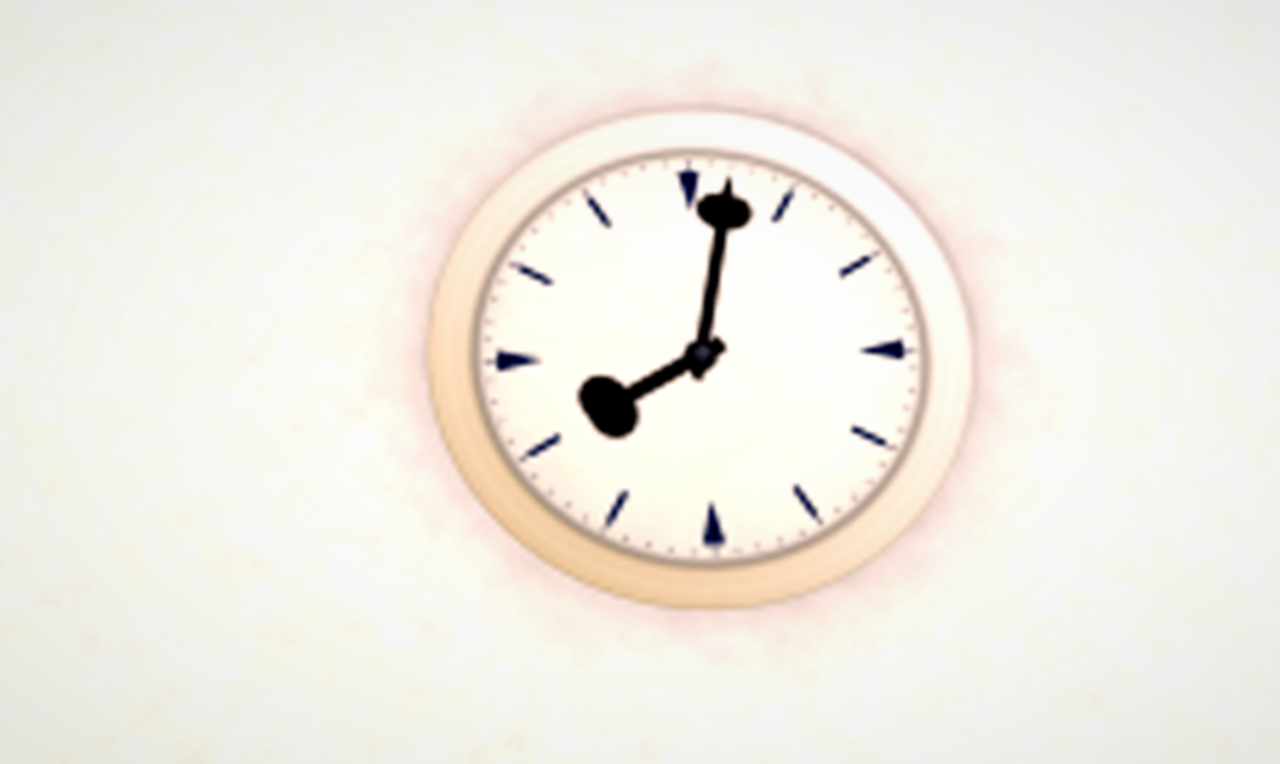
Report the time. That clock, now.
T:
8:02
